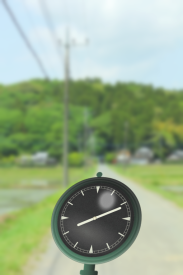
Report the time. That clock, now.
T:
8:11
